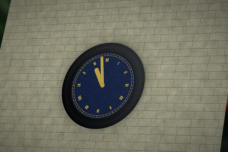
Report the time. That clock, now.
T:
10:58
